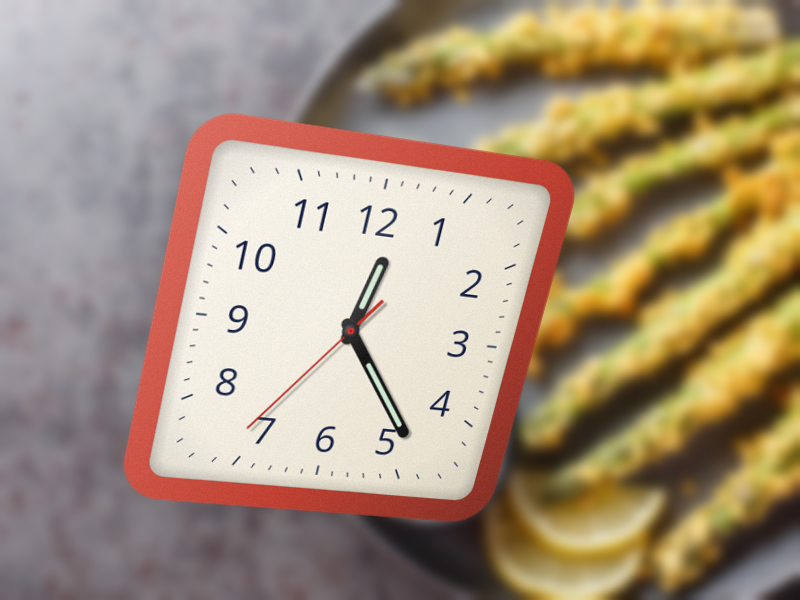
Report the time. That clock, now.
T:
12:23:36
